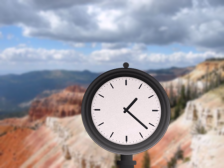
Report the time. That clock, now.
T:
1:22
